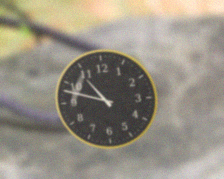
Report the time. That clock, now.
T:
10:48
